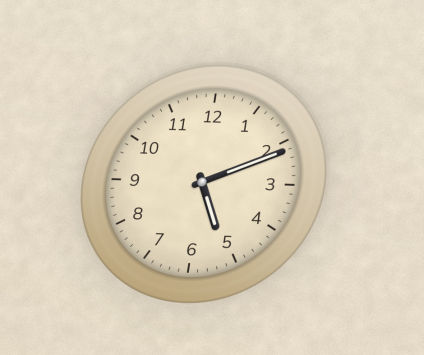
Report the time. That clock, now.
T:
5:11
